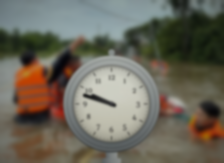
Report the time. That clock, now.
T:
9:48
